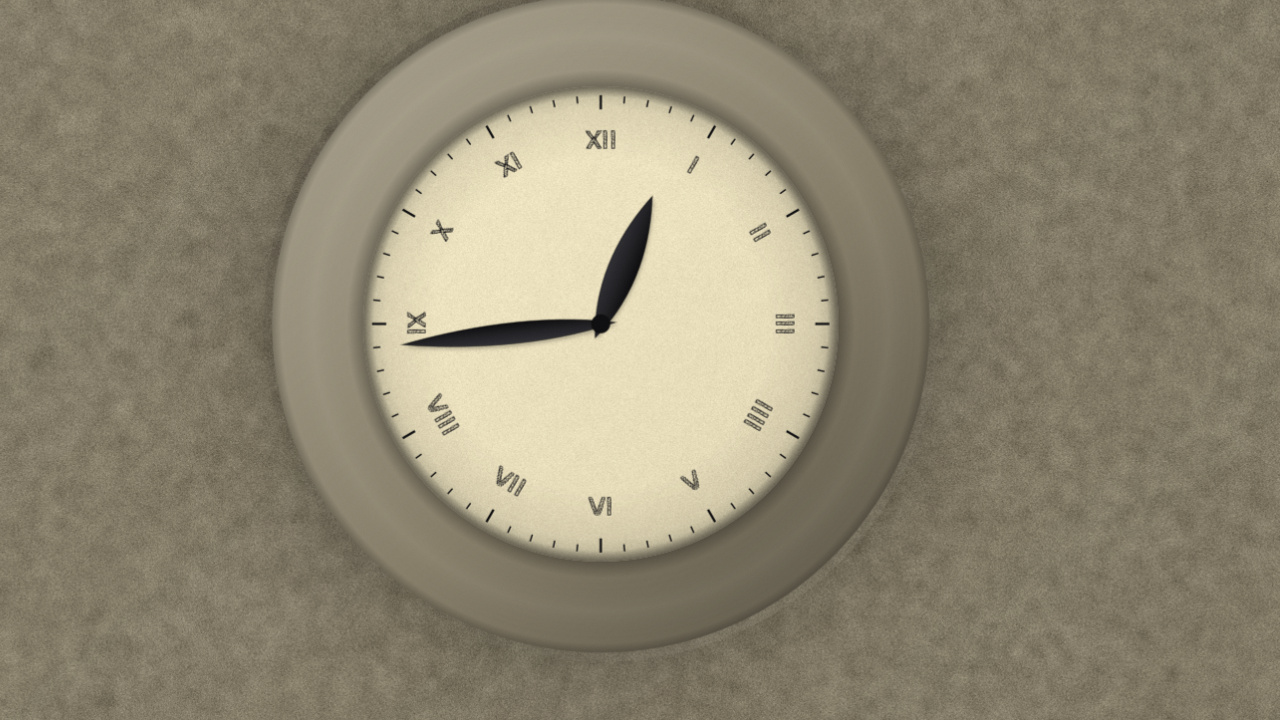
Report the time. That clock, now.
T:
12:44
